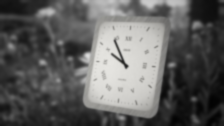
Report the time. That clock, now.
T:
9:54
